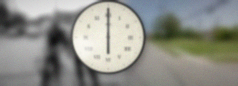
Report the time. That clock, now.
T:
6:00
